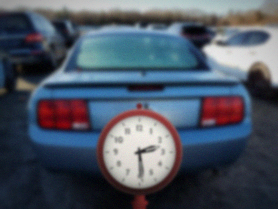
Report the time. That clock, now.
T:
2:29
